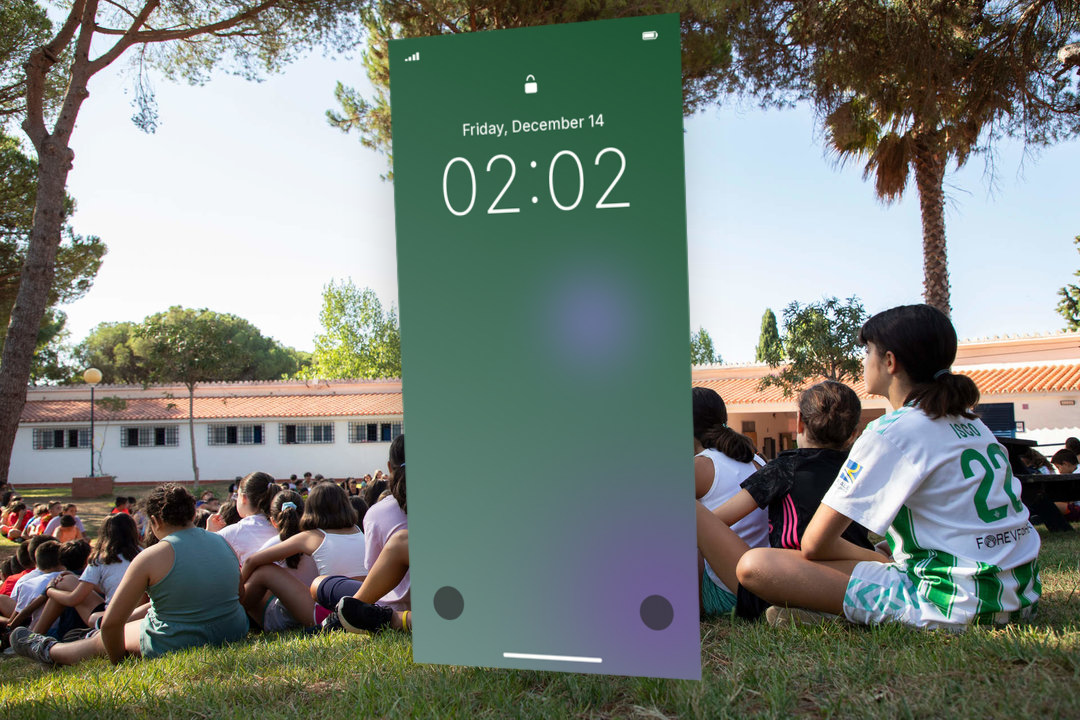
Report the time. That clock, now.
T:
2:02
